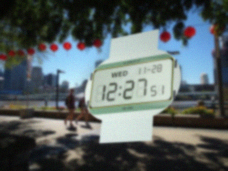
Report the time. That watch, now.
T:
12:27
